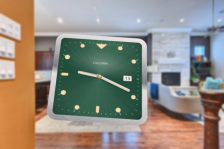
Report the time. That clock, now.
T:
9:19
